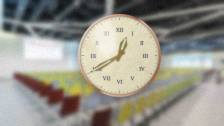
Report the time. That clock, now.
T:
12:40
